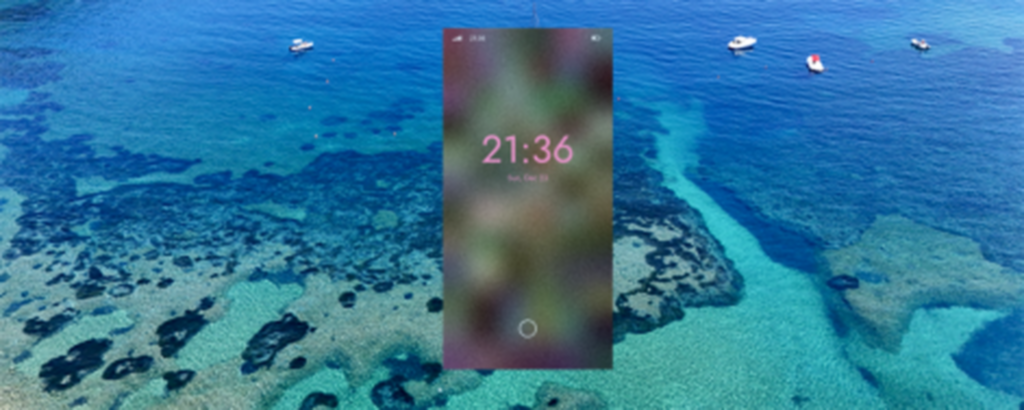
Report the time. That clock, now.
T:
21:36
